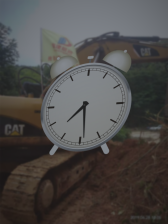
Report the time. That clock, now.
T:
7:29
